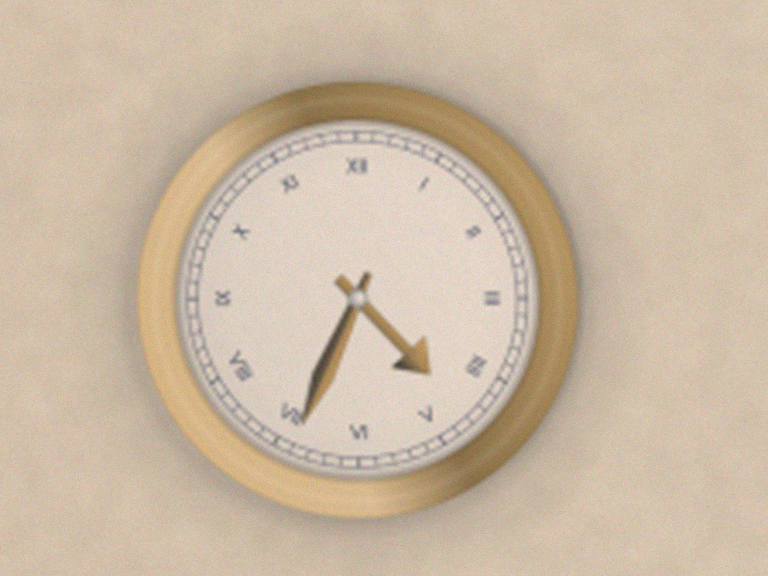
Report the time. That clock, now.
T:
4:34
